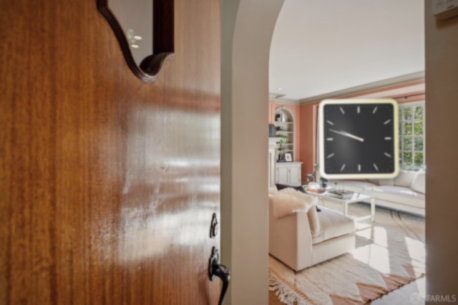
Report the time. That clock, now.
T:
9:48
